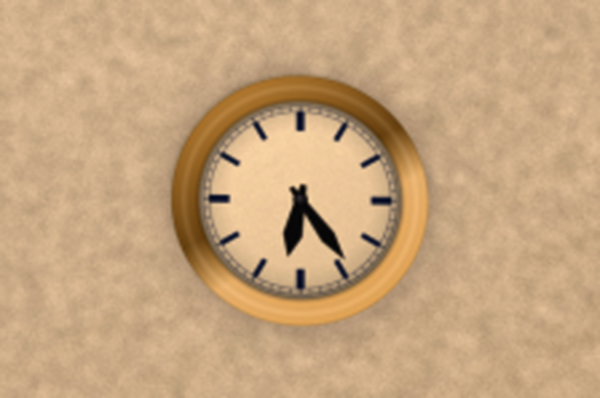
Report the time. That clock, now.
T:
6:24
